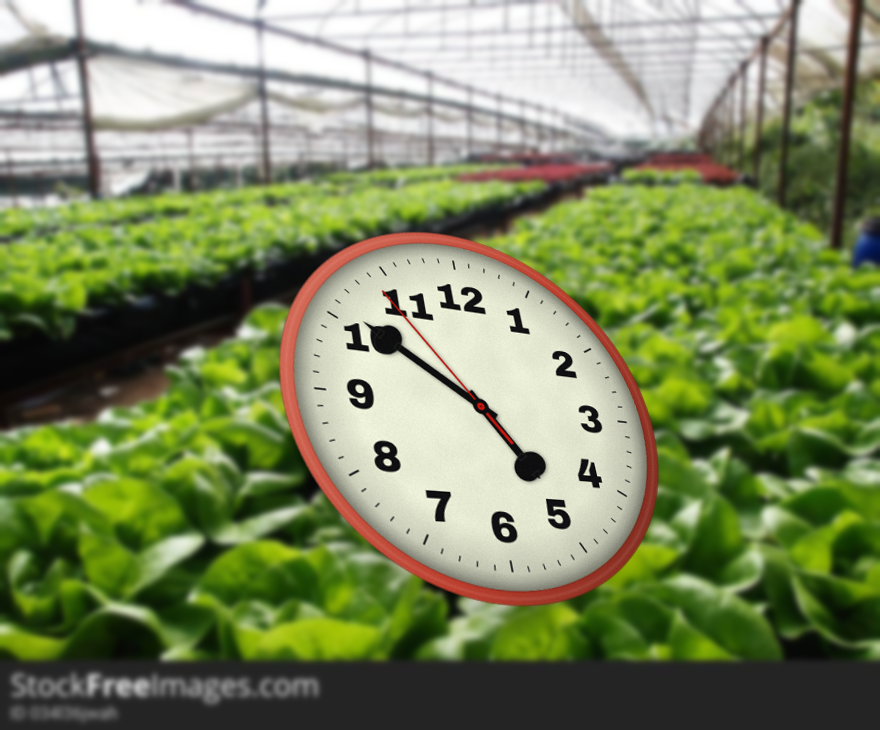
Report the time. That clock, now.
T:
4:50:54
